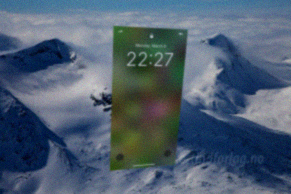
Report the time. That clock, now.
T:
22:27
